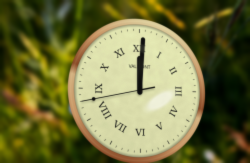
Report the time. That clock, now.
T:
12:00:43
